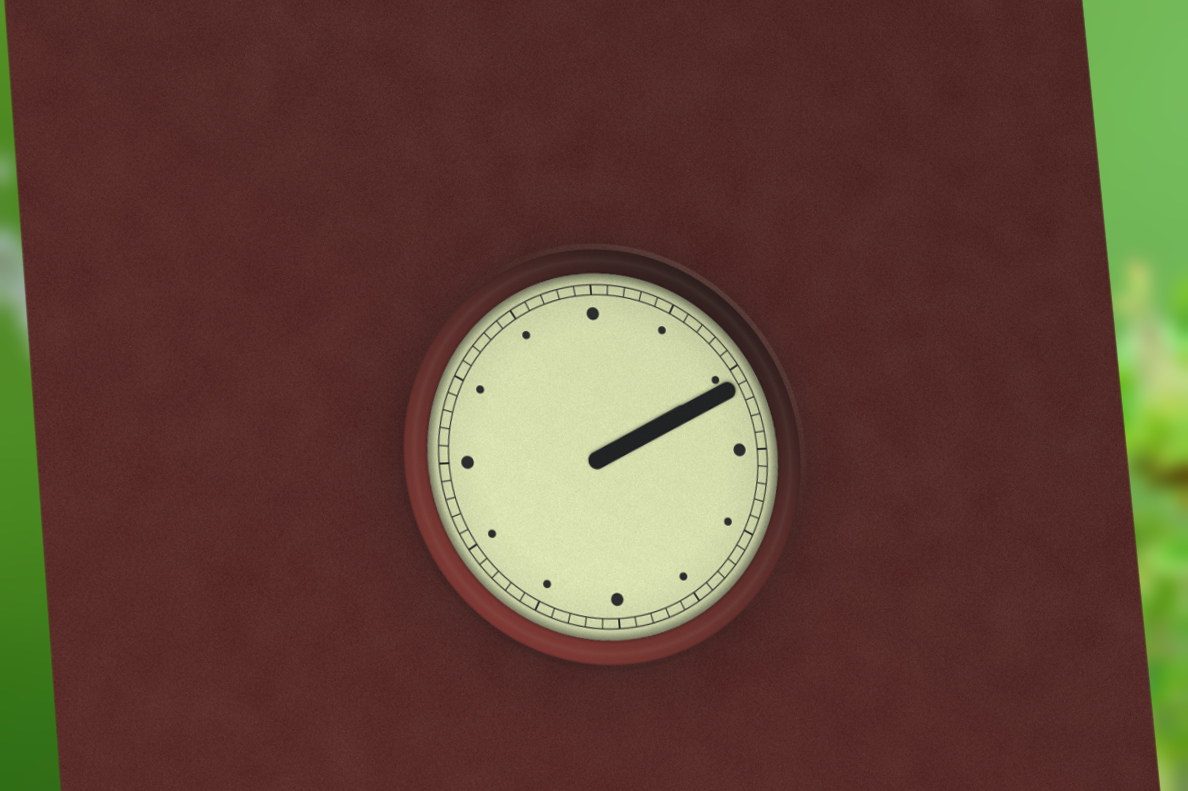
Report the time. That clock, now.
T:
2:11
